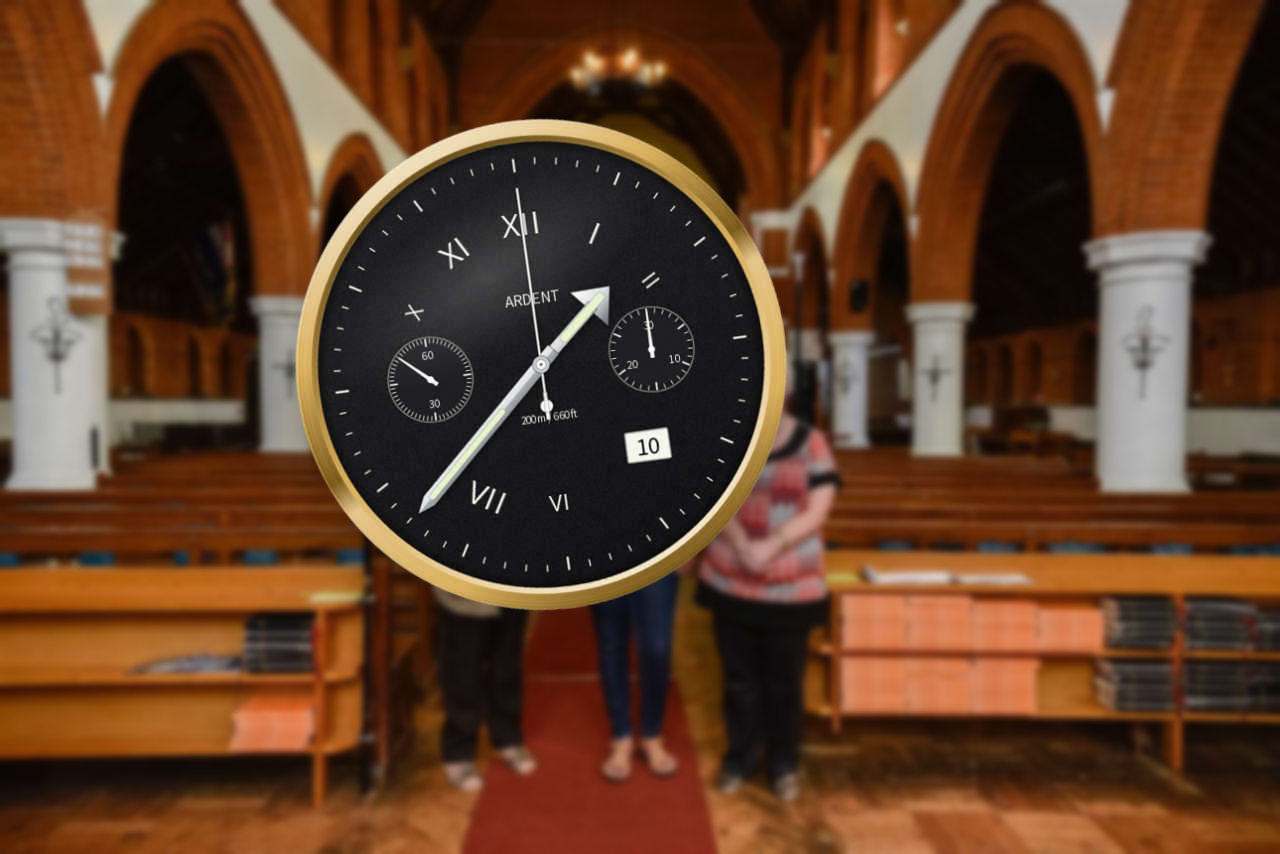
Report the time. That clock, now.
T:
1:37:52
